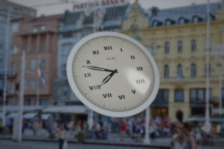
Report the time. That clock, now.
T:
7:48
